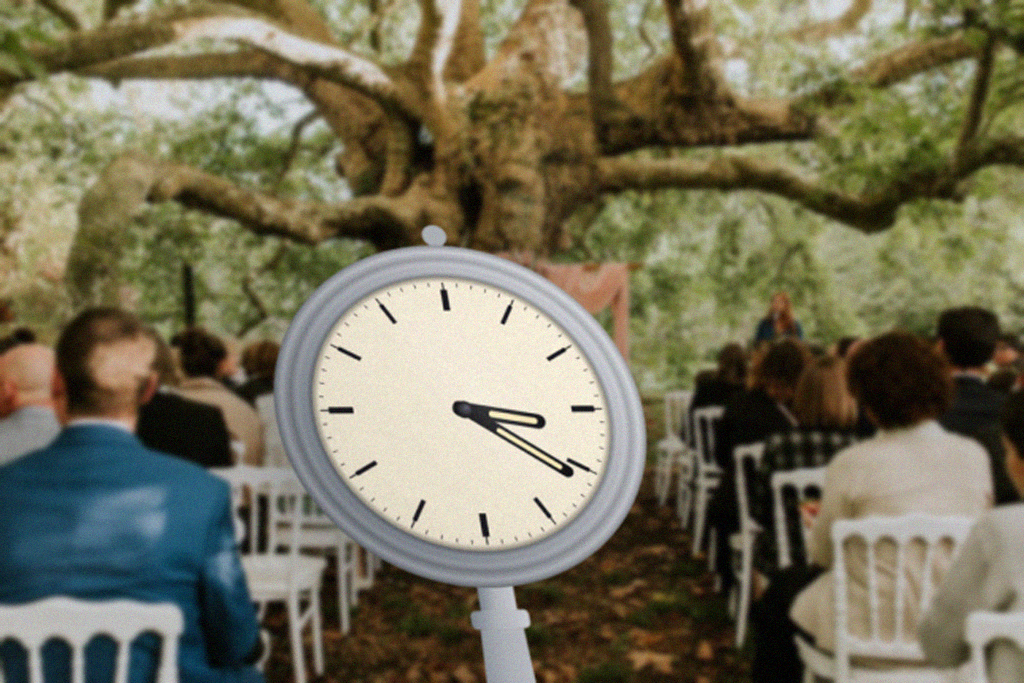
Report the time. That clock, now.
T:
3:21
